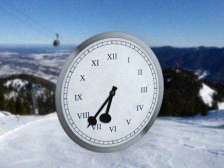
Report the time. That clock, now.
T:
6:37
